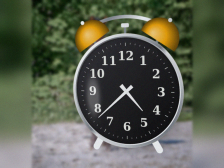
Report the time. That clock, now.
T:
4:38
